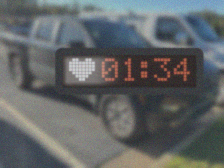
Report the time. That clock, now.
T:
1:34
